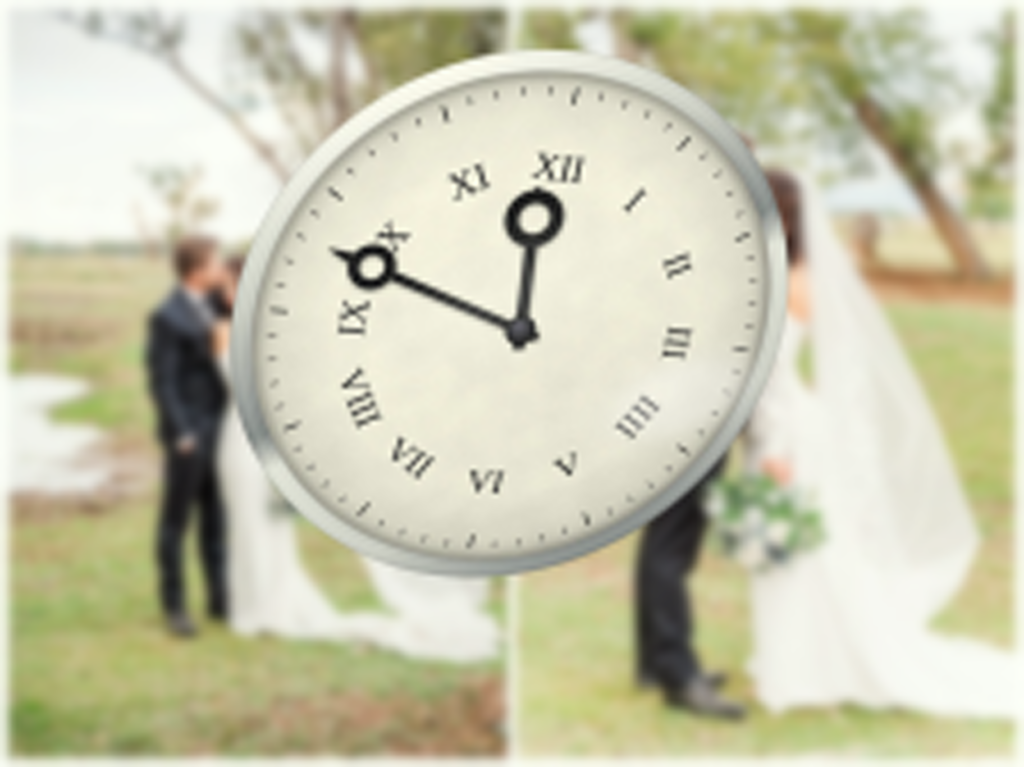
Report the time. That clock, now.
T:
11:48
